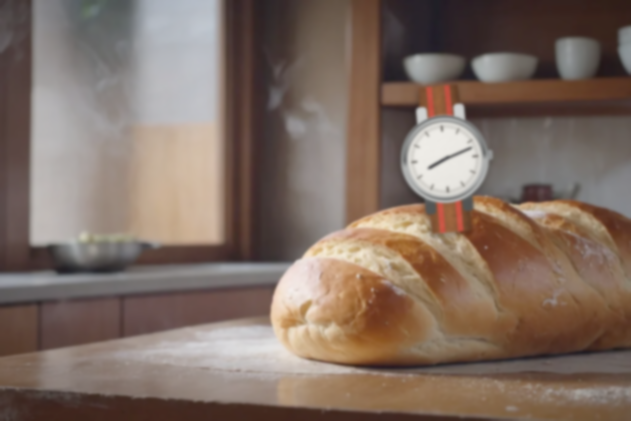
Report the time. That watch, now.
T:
8:12
